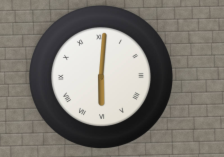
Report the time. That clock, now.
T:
6:01
